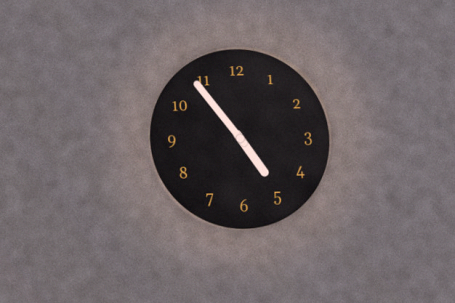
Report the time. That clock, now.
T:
4:54
